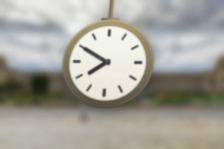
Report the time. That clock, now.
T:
7:50
